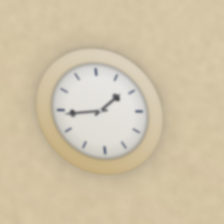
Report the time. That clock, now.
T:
1:44
